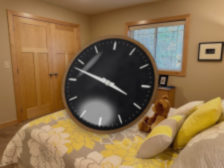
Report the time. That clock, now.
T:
3:48
